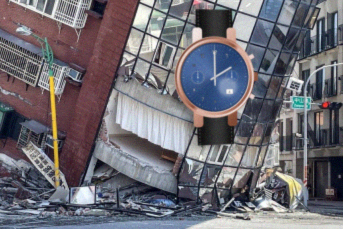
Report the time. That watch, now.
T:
2:00
